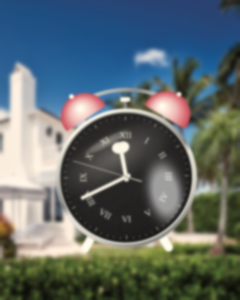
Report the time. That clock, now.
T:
11:40:48
